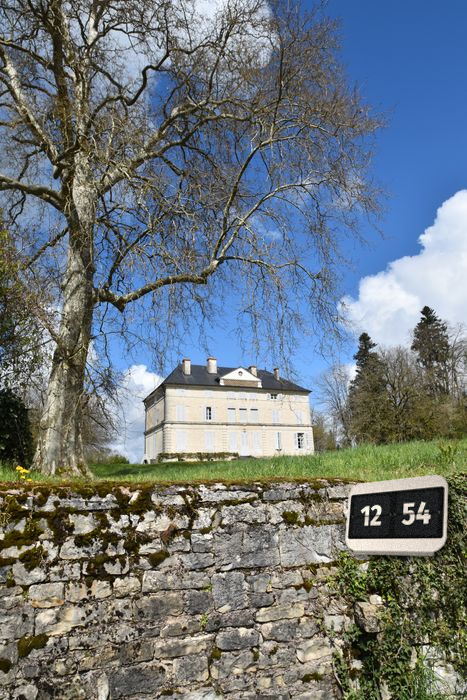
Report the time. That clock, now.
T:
12:54
